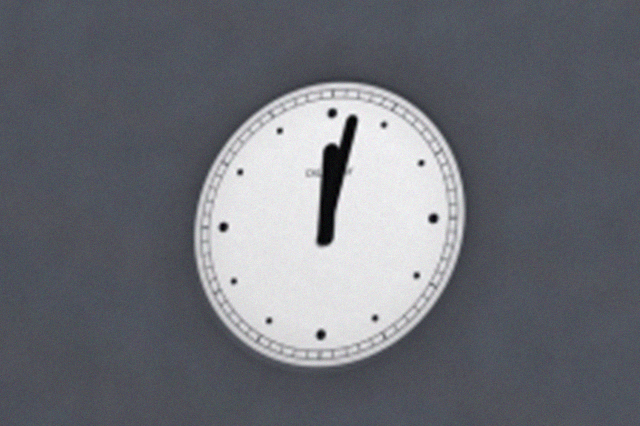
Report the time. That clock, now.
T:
12:02
